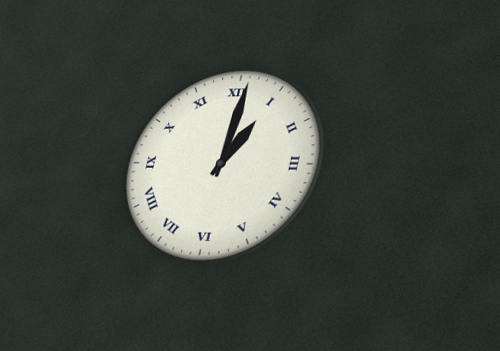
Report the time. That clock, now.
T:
1:01
